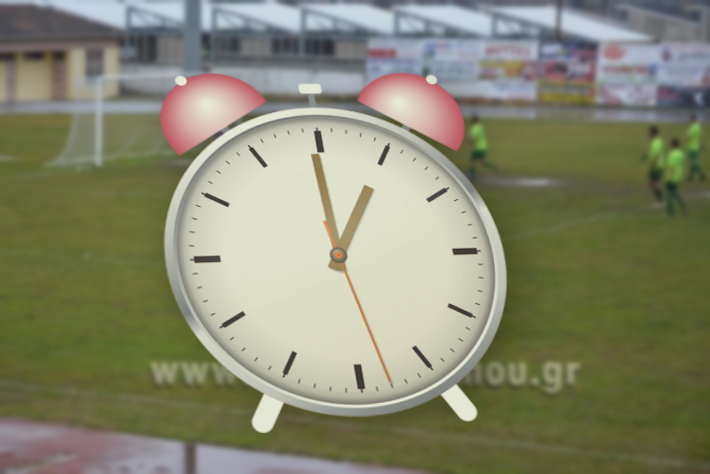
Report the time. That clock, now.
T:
12:59:28
